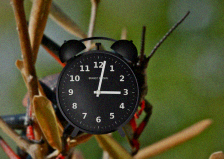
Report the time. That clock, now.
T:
3:02
